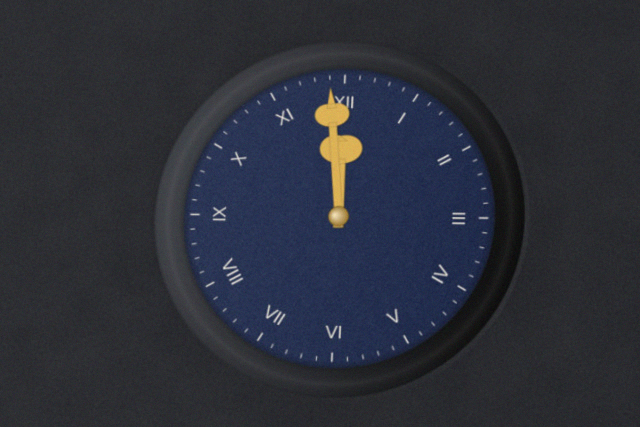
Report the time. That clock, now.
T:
11:59
